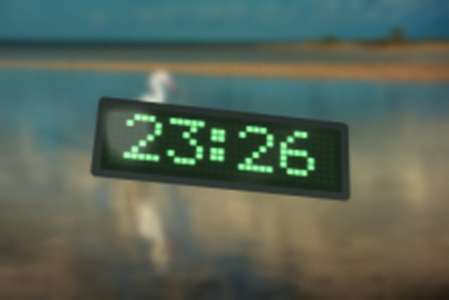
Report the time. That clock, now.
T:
23:26
